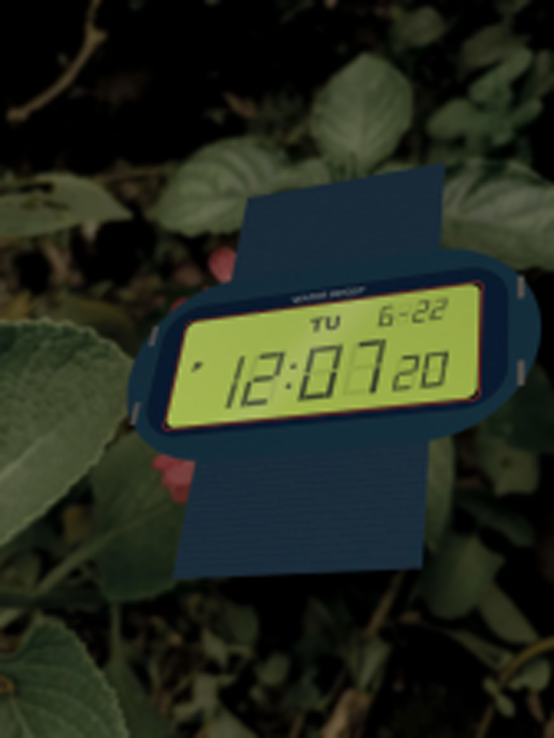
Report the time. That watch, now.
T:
12:07:20
